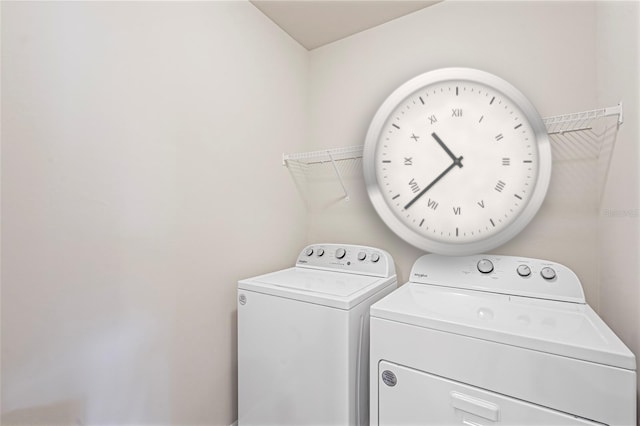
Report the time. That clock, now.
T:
10:38
